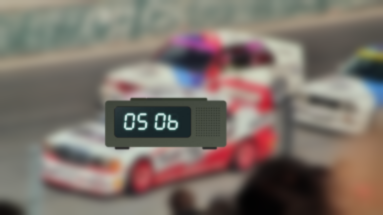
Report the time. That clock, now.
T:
5:06
